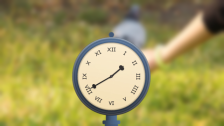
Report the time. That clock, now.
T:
1:40
